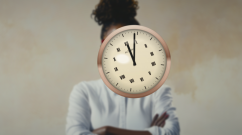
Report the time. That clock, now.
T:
12:04
